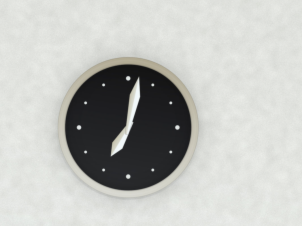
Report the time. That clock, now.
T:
7:02
